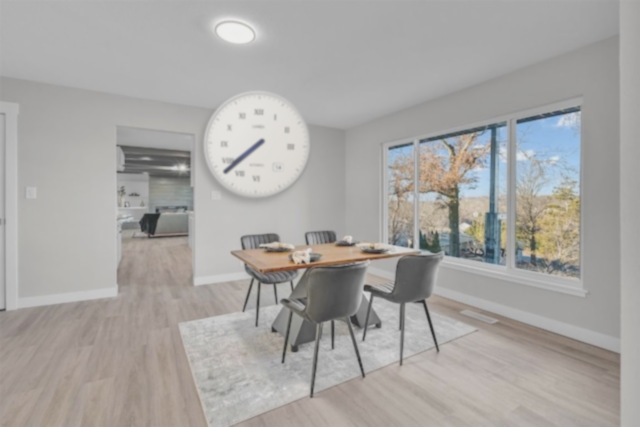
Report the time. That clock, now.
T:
7:38
